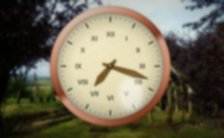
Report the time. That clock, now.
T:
7:18
